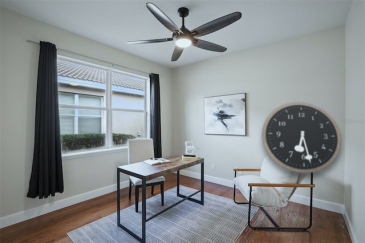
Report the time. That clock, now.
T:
6:28
